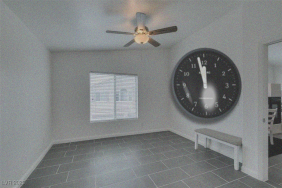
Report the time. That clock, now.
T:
11:58
